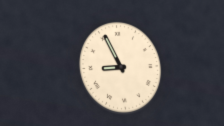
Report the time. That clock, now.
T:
8:56
